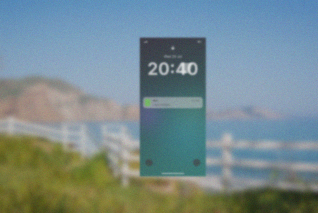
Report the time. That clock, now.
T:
20:40
